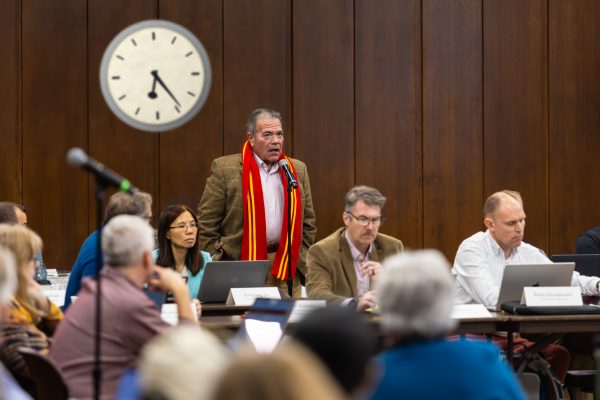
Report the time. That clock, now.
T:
6:24
